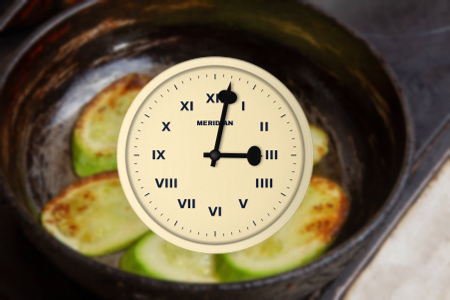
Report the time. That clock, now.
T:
3:02
